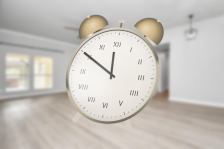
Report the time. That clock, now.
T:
11:50
